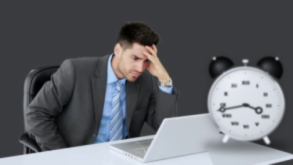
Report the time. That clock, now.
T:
3:43
